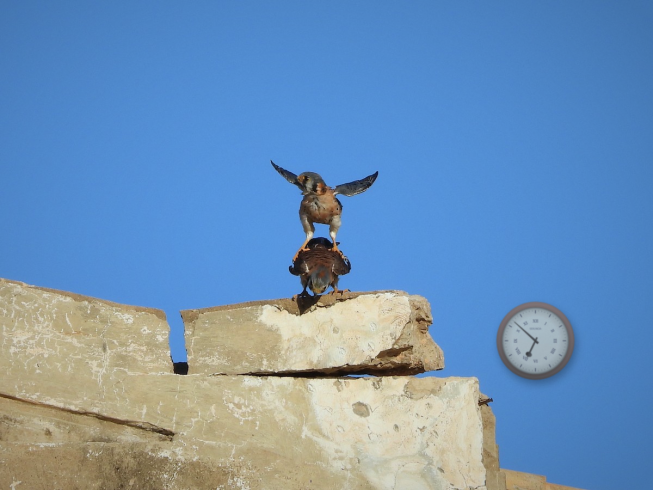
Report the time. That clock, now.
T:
6:52
